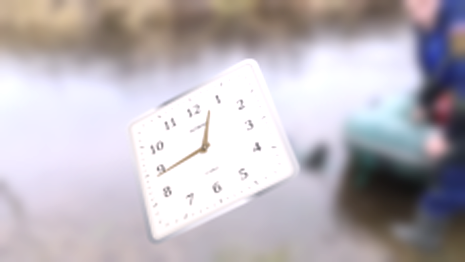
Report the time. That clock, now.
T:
12:44
